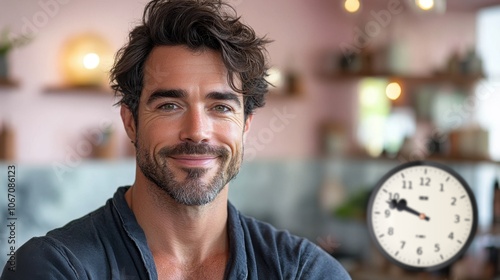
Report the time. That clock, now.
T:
9:48
